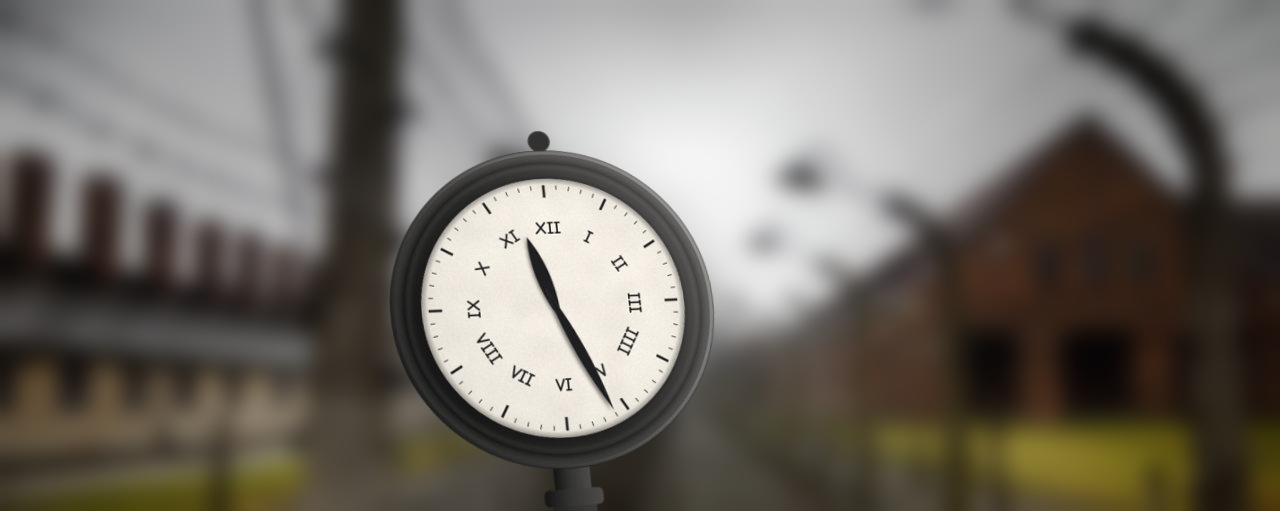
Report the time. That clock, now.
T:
11:26
